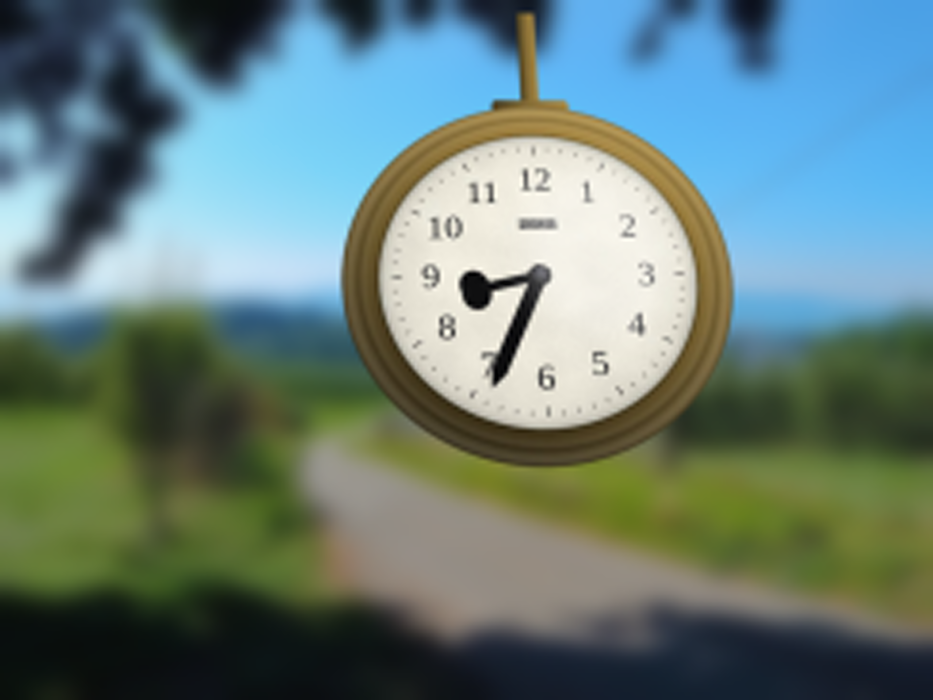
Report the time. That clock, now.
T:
8:34
